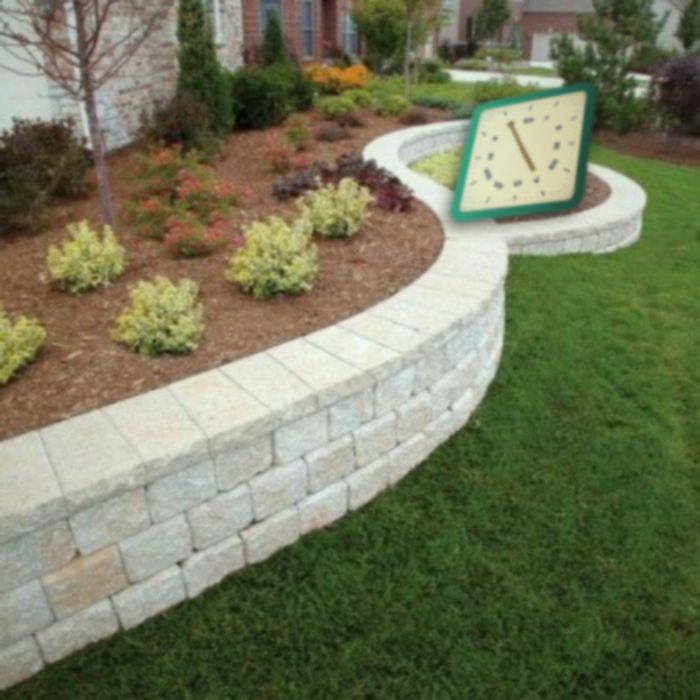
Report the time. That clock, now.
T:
4:55
